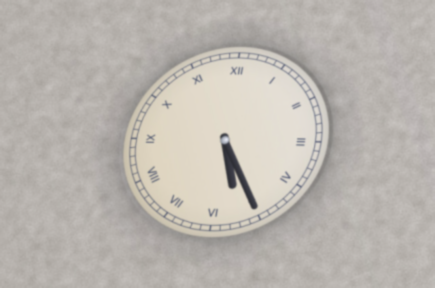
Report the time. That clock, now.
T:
5:25
